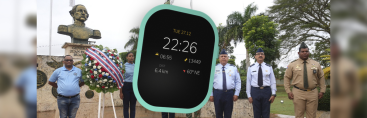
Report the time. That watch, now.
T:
22:26
